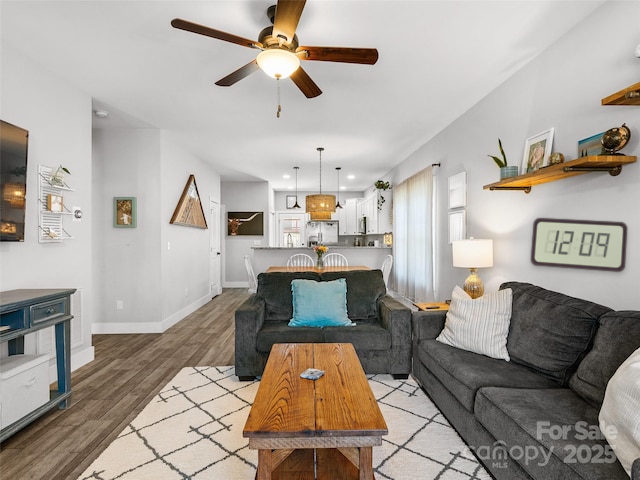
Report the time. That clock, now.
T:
12:09
